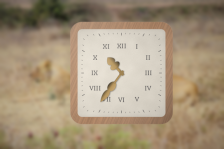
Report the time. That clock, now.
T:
10:36
